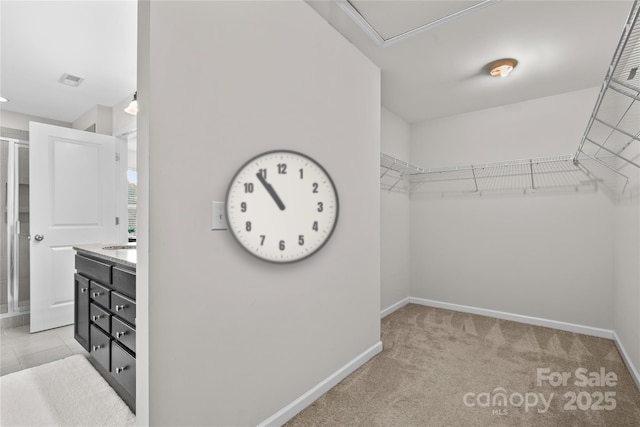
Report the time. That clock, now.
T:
10:54
